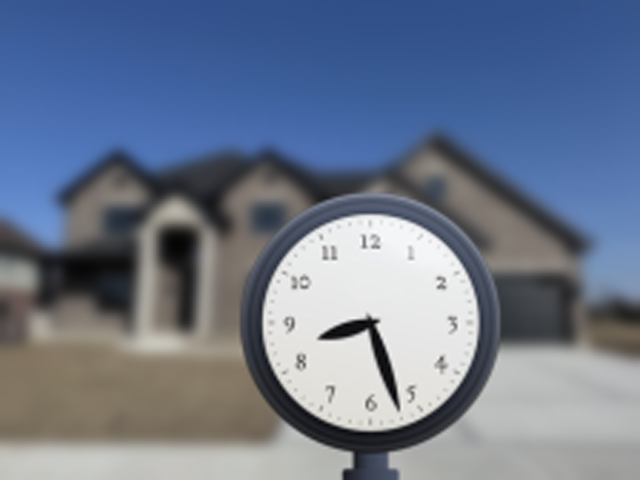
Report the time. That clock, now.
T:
8:27
